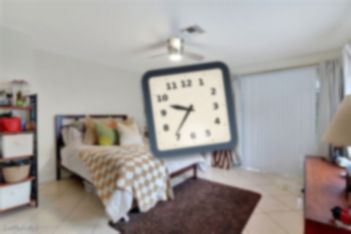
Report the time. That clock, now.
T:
9:36
